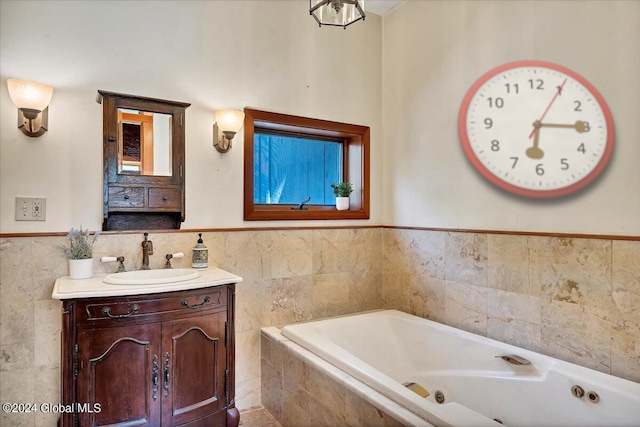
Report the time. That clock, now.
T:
6:15:05
